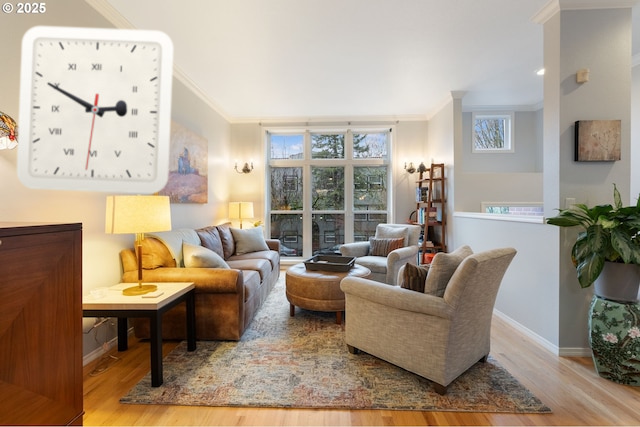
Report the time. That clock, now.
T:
2:49:31
